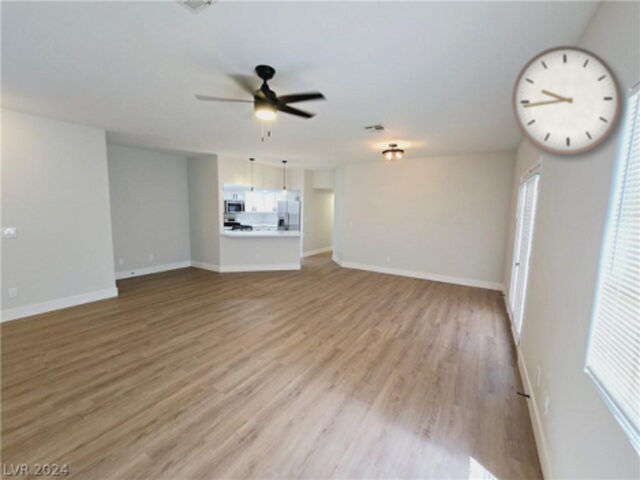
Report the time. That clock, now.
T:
9:44
